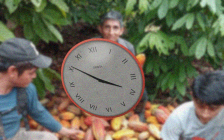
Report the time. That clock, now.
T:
3:51
